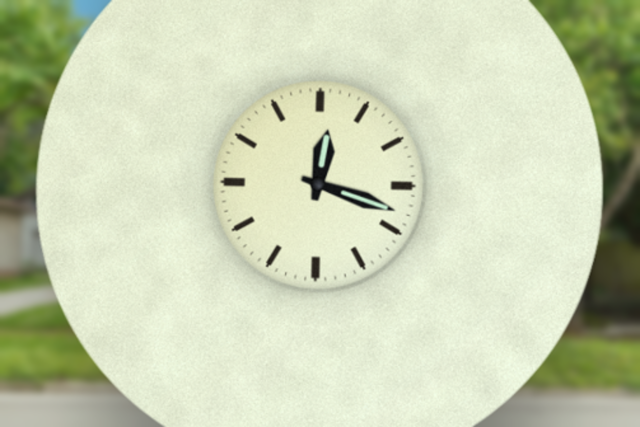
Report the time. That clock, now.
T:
12:18
